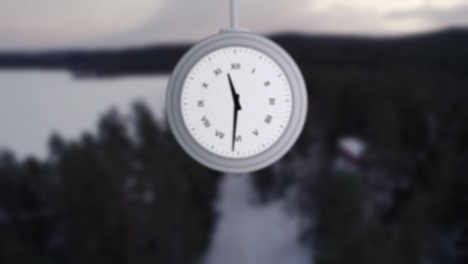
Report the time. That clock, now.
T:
11:31
